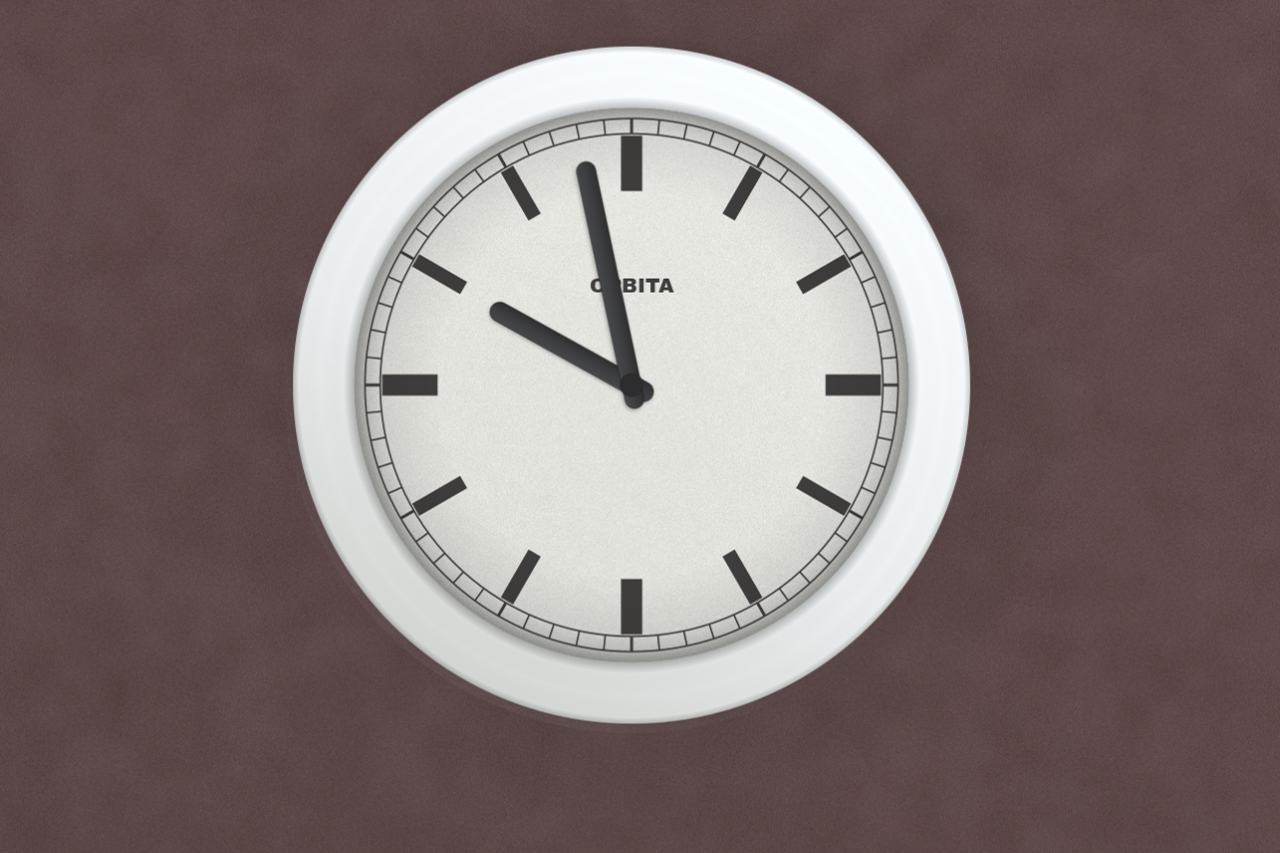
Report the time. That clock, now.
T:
9:58
